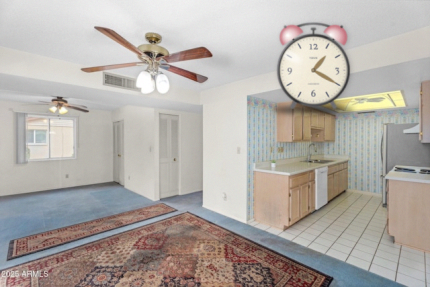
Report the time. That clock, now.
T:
1:20
